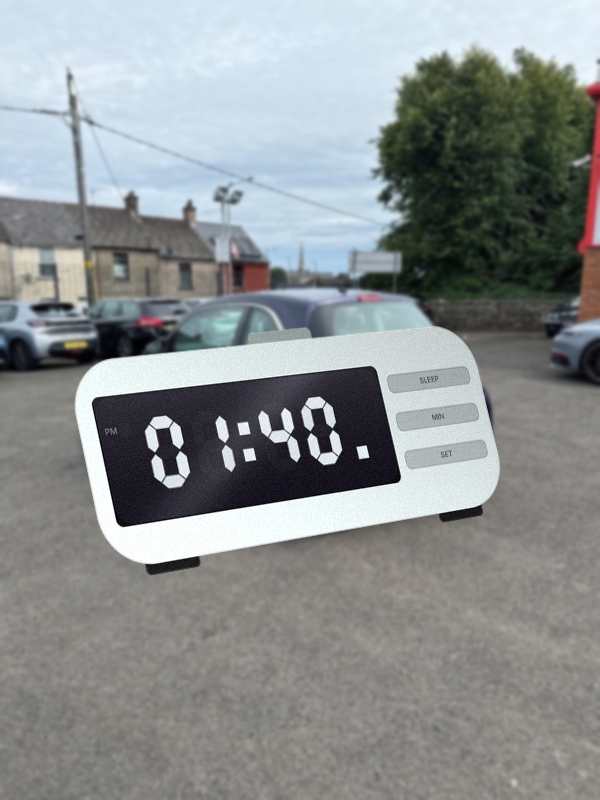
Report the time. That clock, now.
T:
1:40
